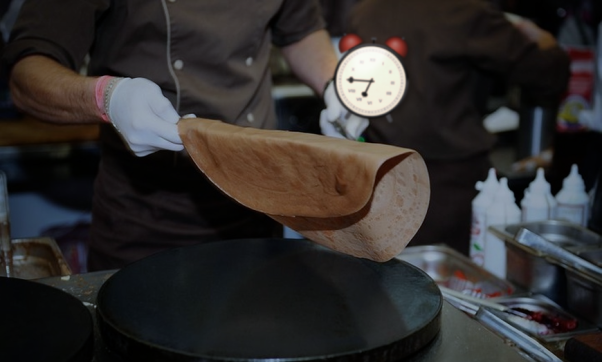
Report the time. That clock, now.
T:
6:45
